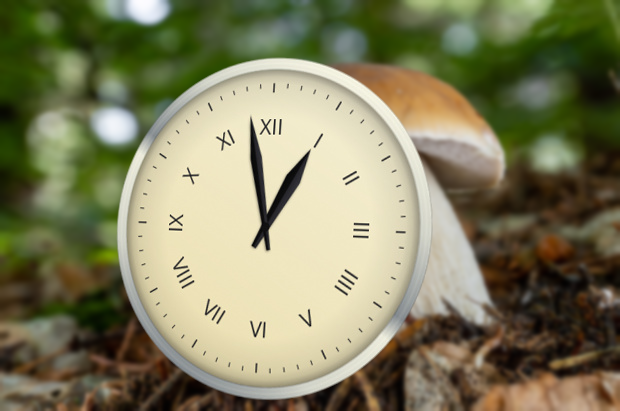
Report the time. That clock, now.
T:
12:58
